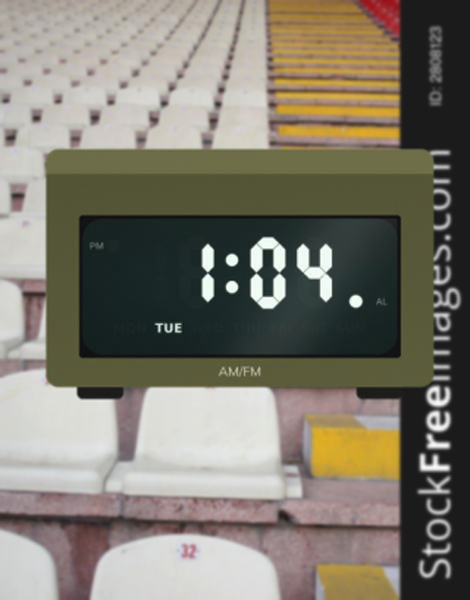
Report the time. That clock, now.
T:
1:04
